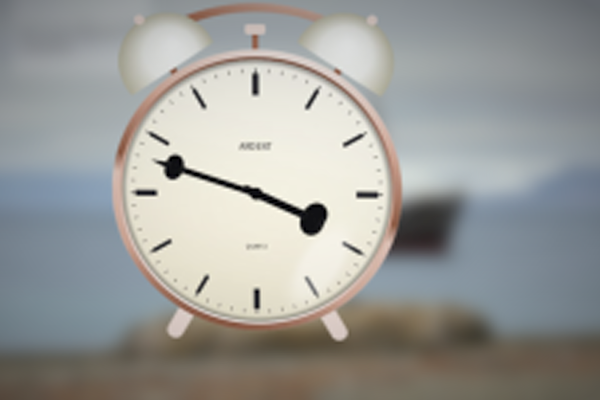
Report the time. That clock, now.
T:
3:48
